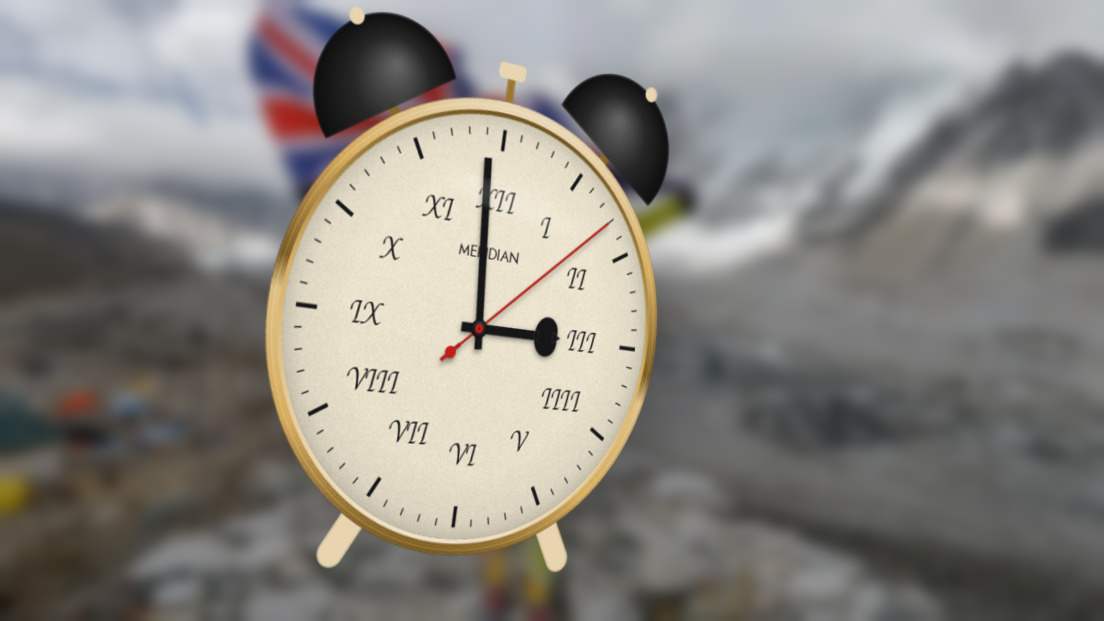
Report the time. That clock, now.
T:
2:59:08
